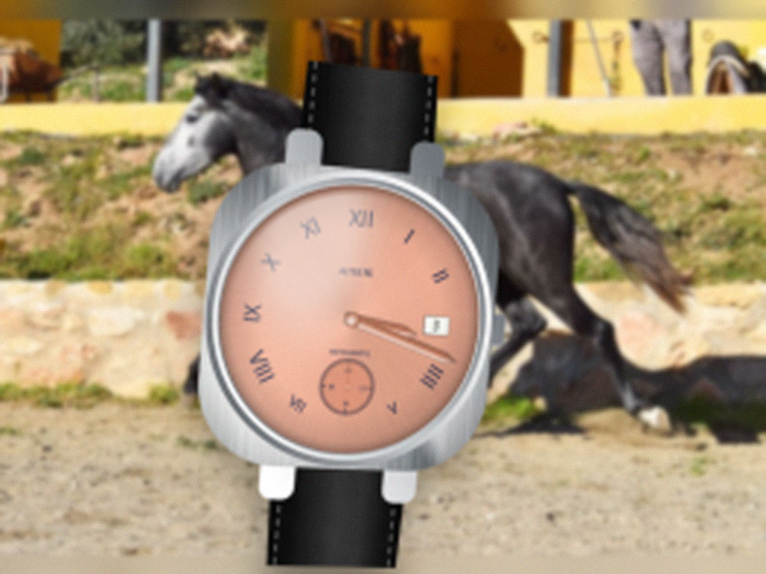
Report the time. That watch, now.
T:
3:18
